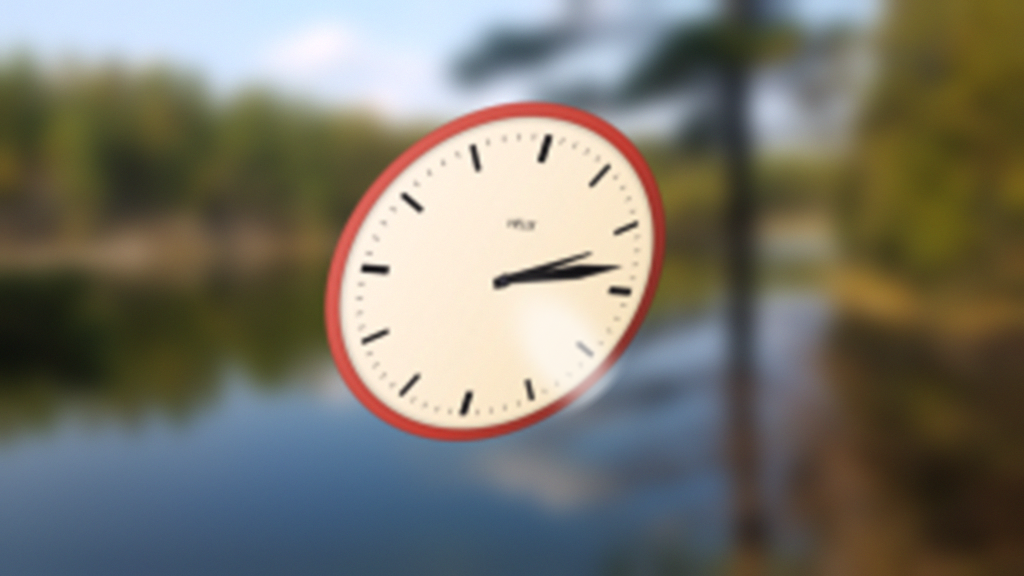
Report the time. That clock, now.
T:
2:13
